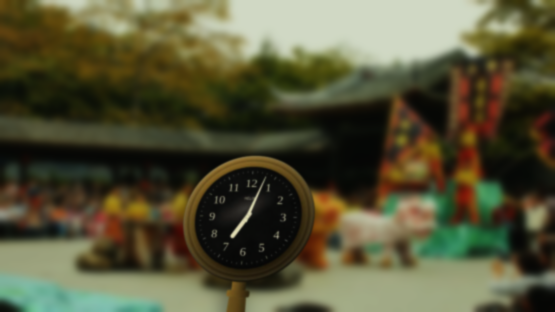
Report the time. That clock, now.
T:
7:03
